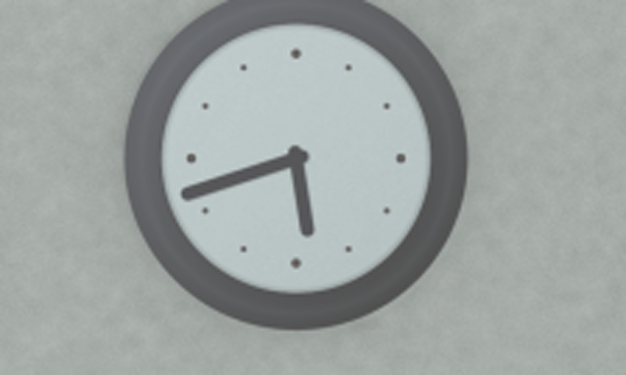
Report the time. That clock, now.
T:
5:42
